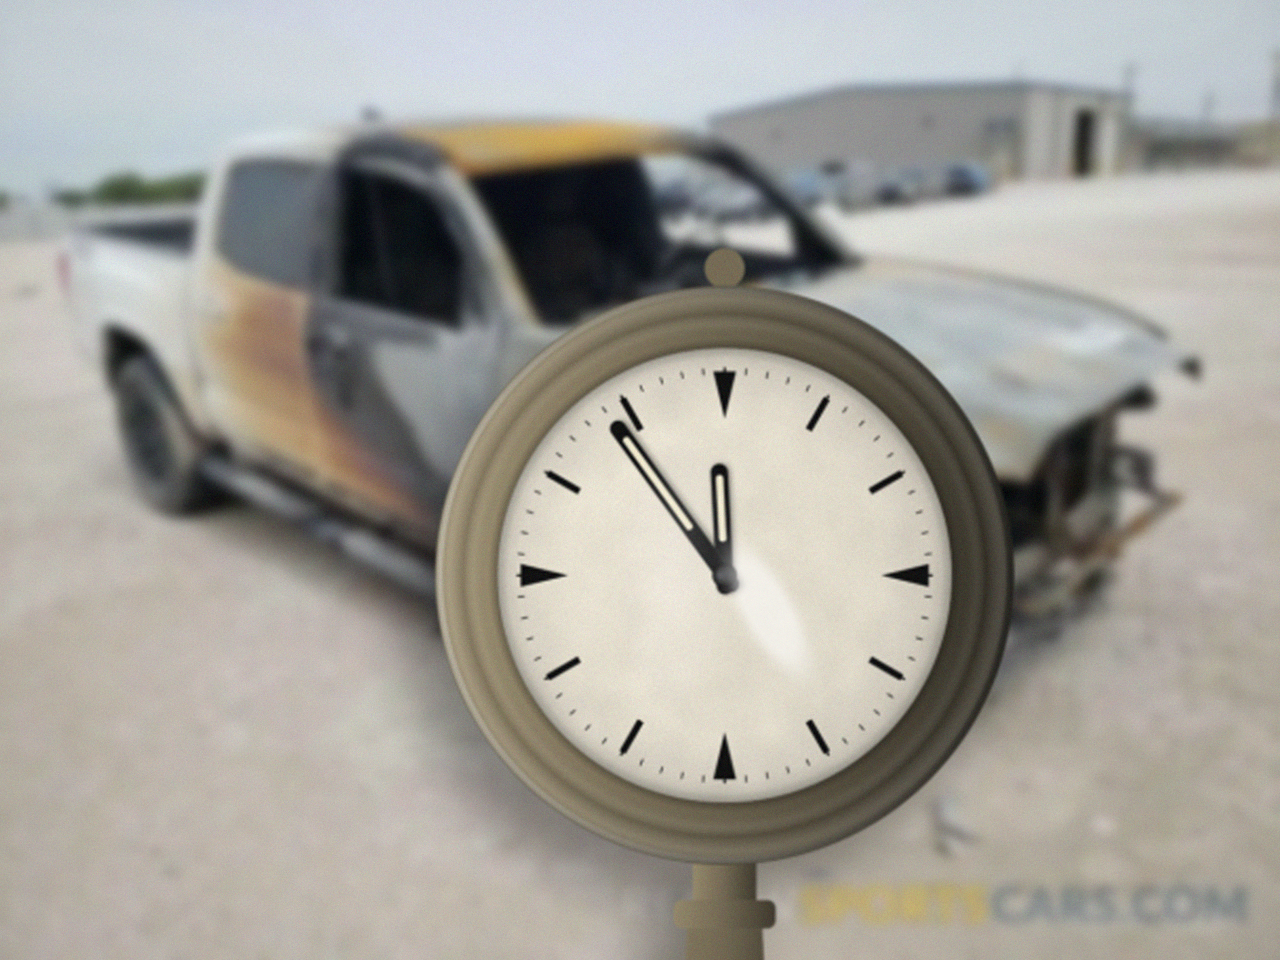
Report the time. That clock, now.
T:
11:54
